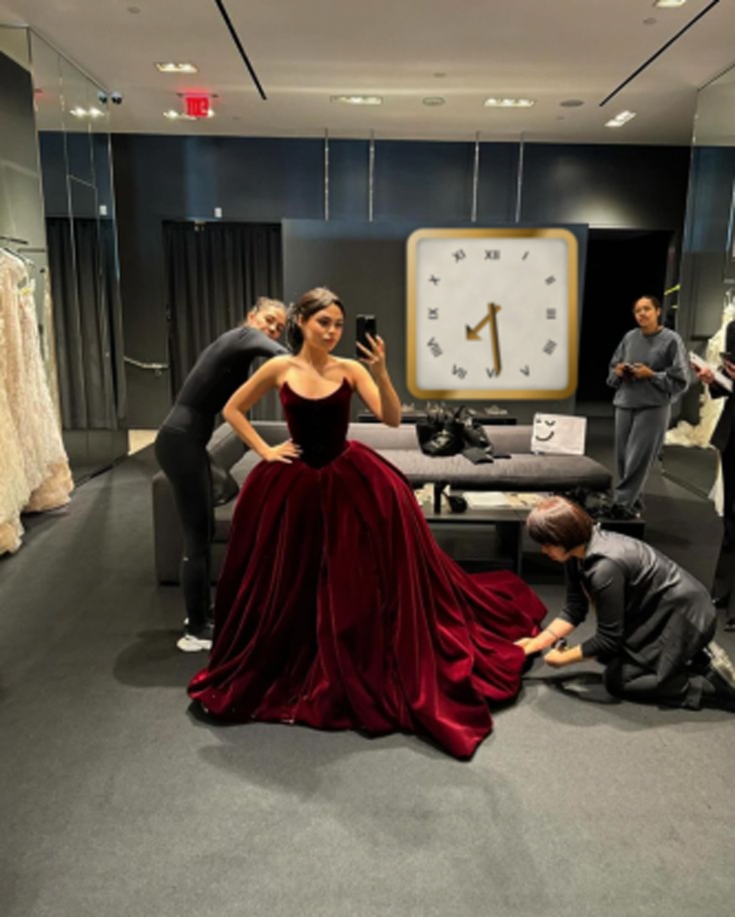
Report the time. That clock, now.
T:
7:29
